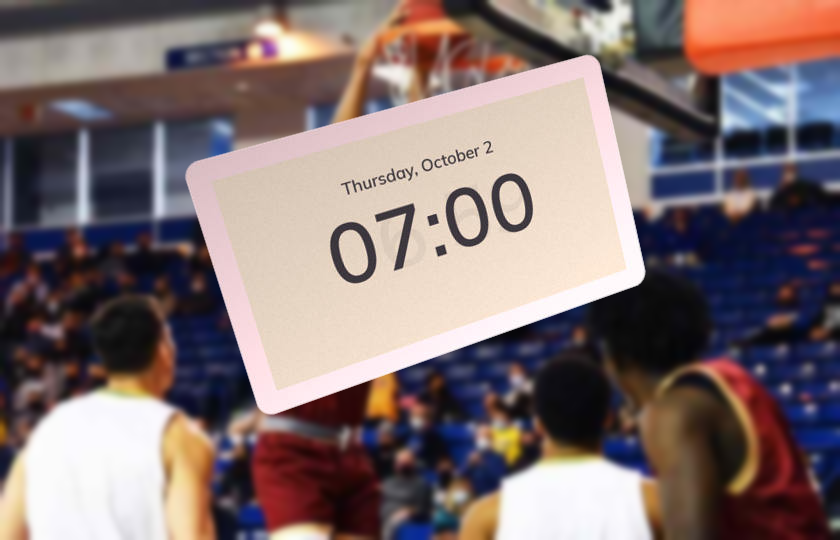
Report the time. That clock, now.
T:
7:00
